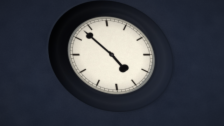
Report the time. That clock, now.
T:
4:53
